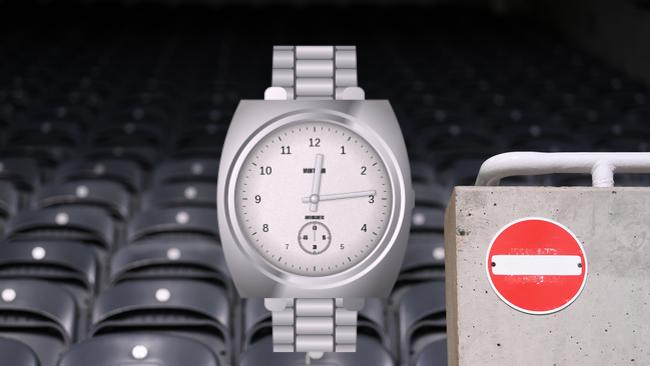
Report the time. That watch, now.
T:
12:14
